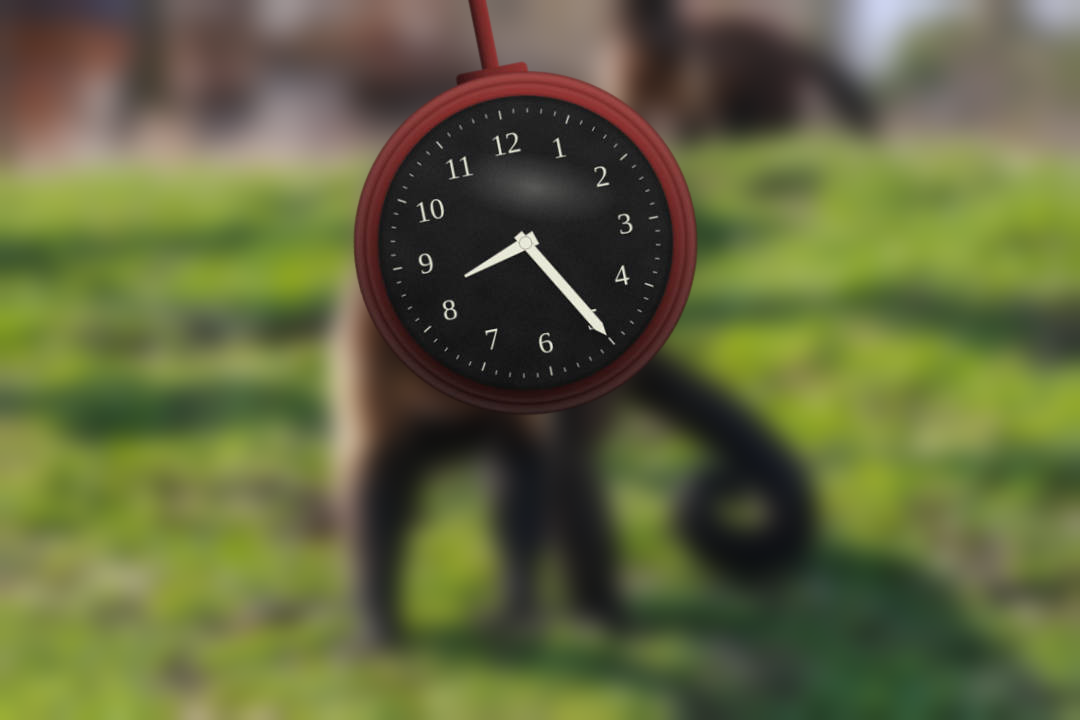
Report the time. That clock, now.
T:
8:25
